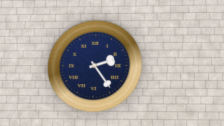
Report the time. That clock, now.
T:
2:24
